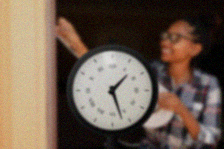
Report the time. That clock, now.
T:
1:27
